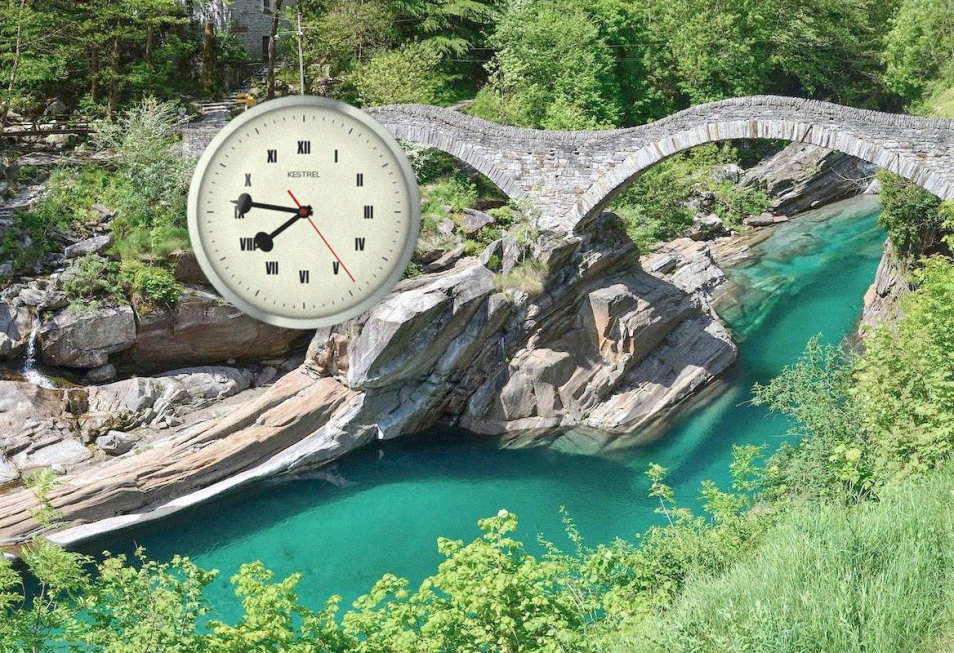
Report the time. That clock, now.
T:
7:46:24
